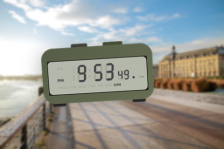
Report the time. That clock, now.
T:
9:53:49
